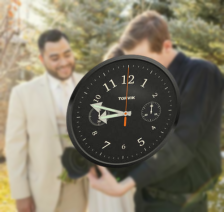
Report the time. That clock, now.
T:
8:48
